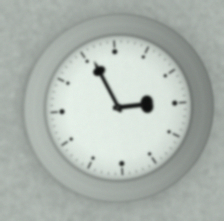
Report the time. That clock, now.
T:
2:56
